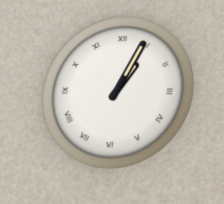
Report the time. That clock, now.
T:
1:04
